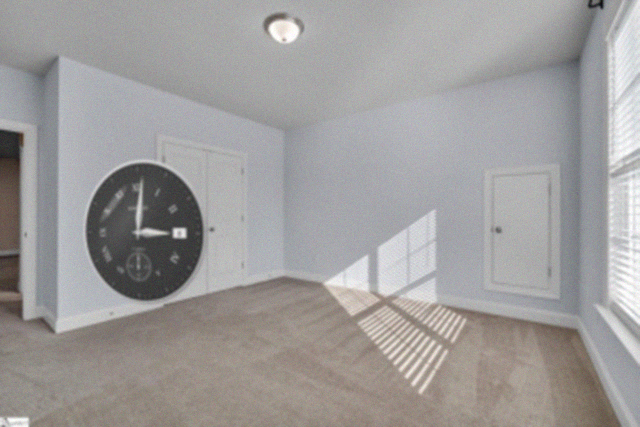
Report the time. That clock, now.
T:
3:01
